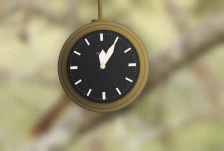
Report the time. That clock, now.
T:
12:05
